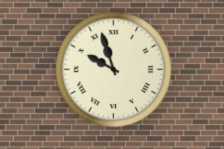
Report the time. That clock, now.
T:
9:57
